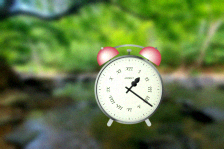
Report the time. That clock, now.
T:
1:21
